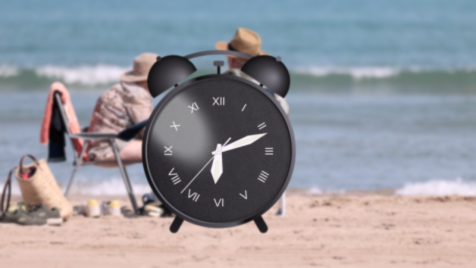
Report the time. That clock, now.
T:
6:11:37
